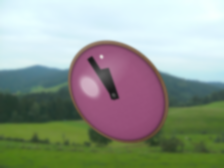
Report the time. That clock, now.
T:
11:57
